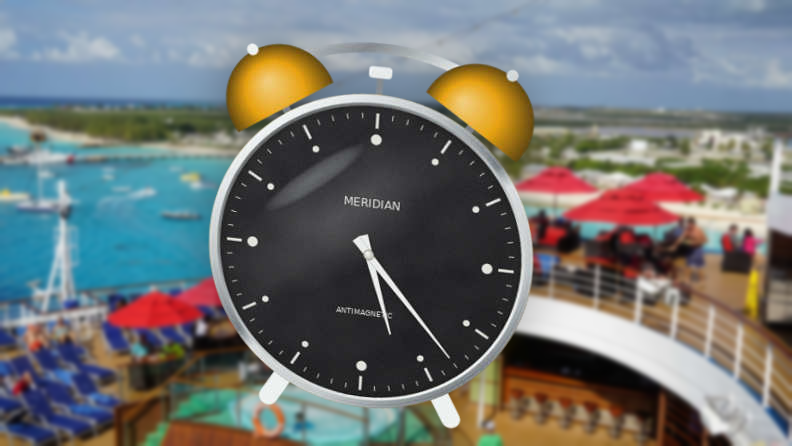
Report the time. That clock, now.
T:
5:23
